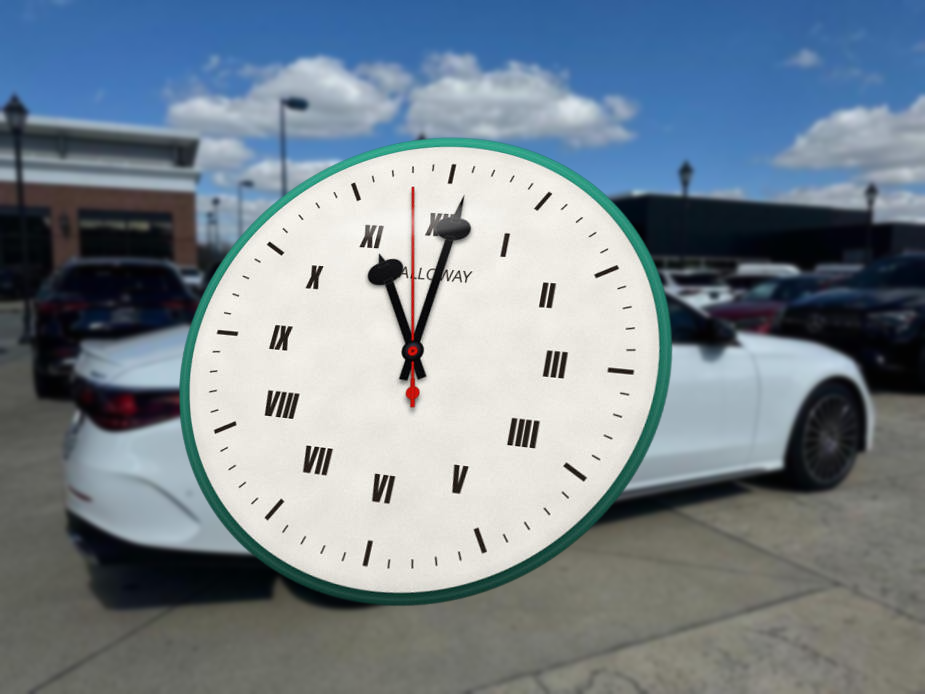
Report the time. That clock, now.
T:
11:00:58
